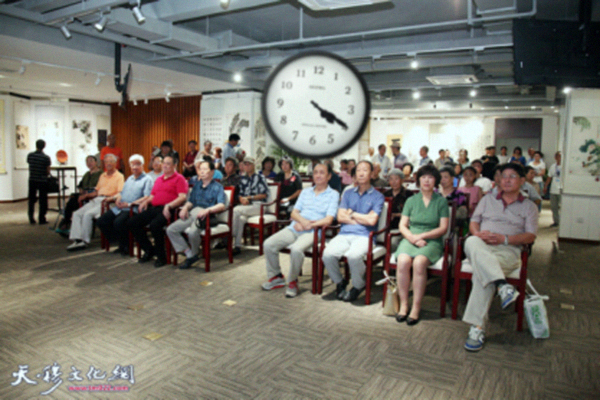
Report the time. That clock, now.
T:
4:20
